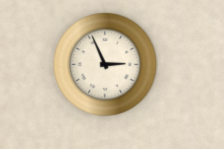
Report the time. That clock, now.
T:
2:56
